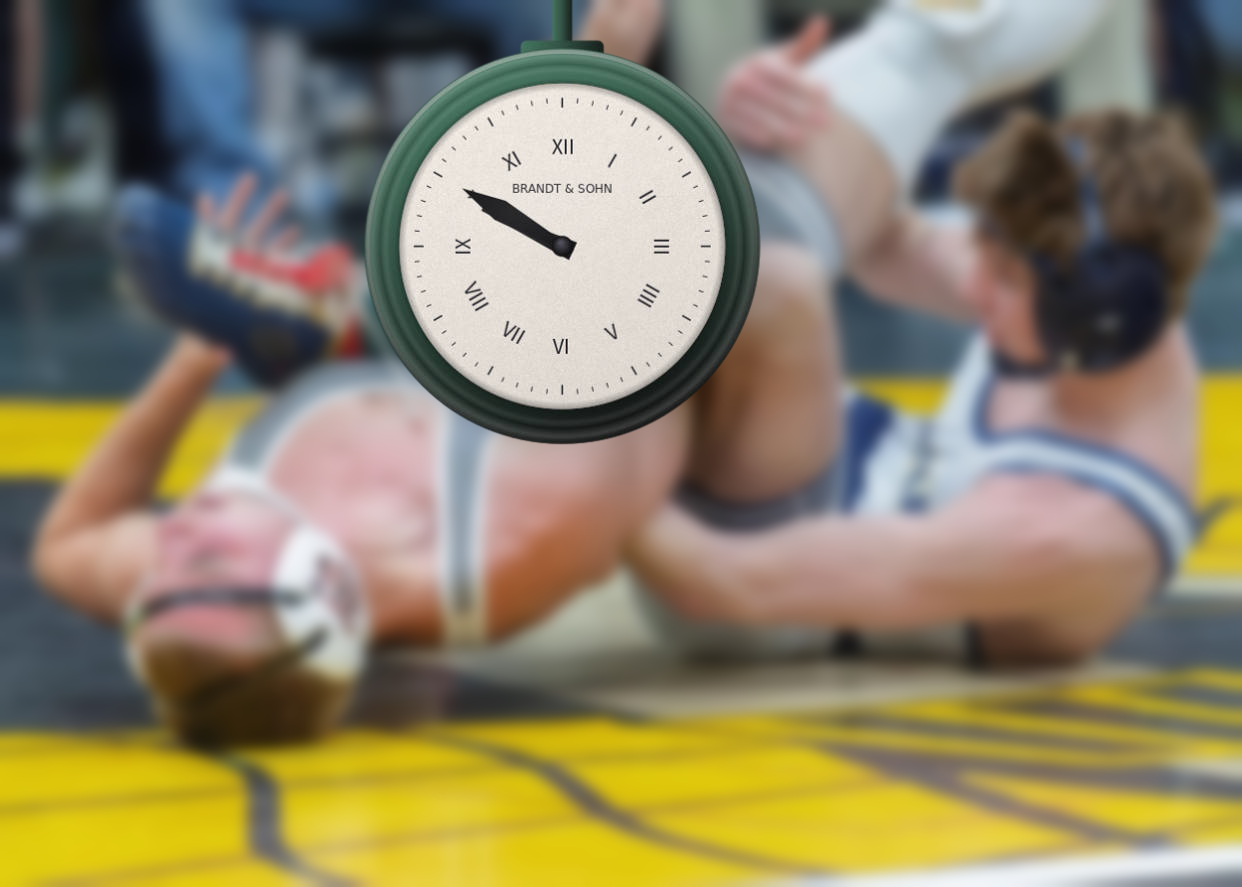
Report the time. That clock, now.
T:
9:50
